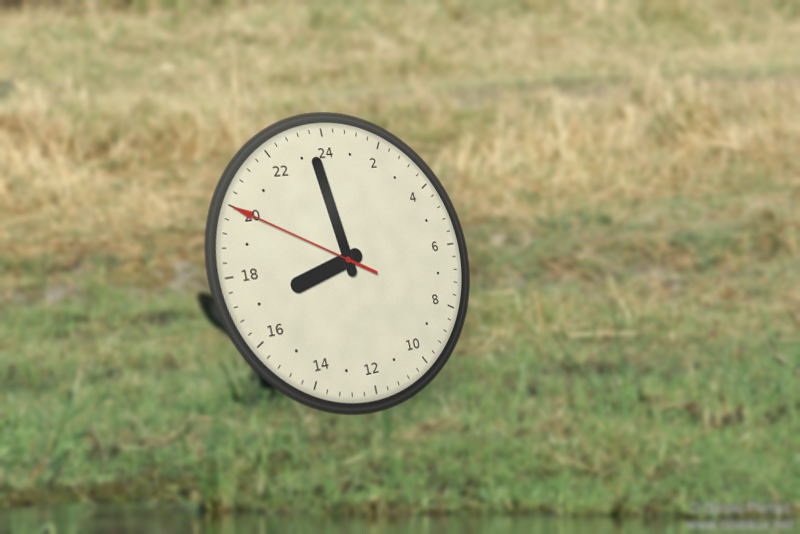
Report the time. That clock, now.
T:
16:58:50
